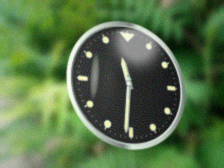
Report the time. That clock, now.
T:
11:31
